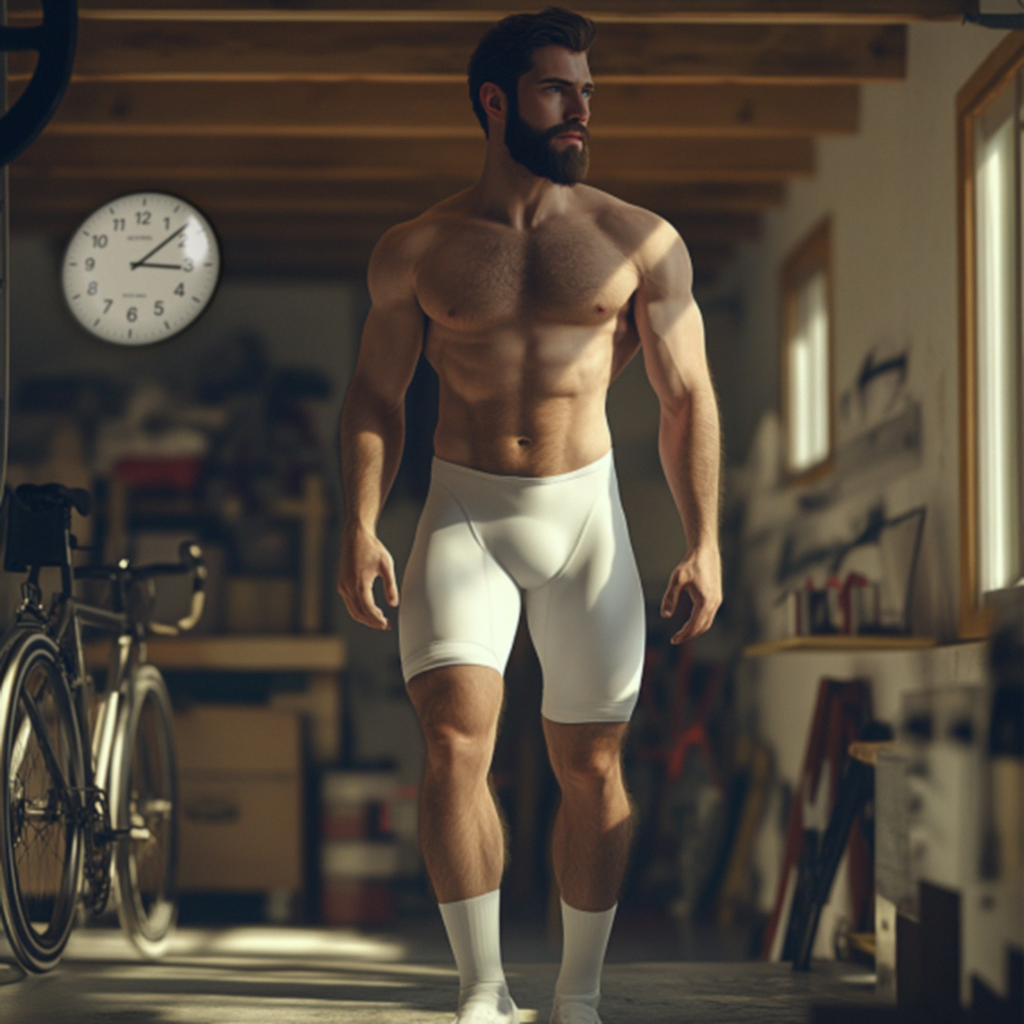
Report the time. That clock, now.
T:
3:08
